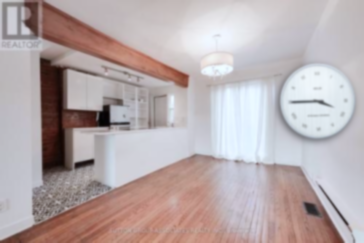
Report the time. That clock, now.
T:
3:45
